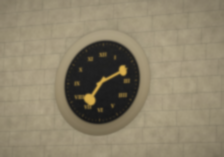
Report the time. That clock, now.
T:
7:11
